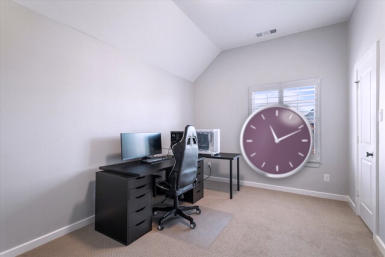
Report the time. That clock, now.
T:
11:11
